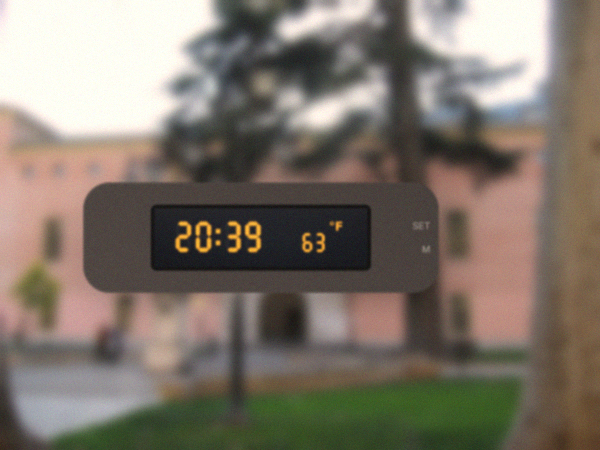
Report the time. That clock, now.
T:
20:39
